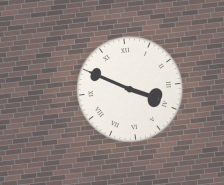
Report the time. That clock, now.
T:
3:50
